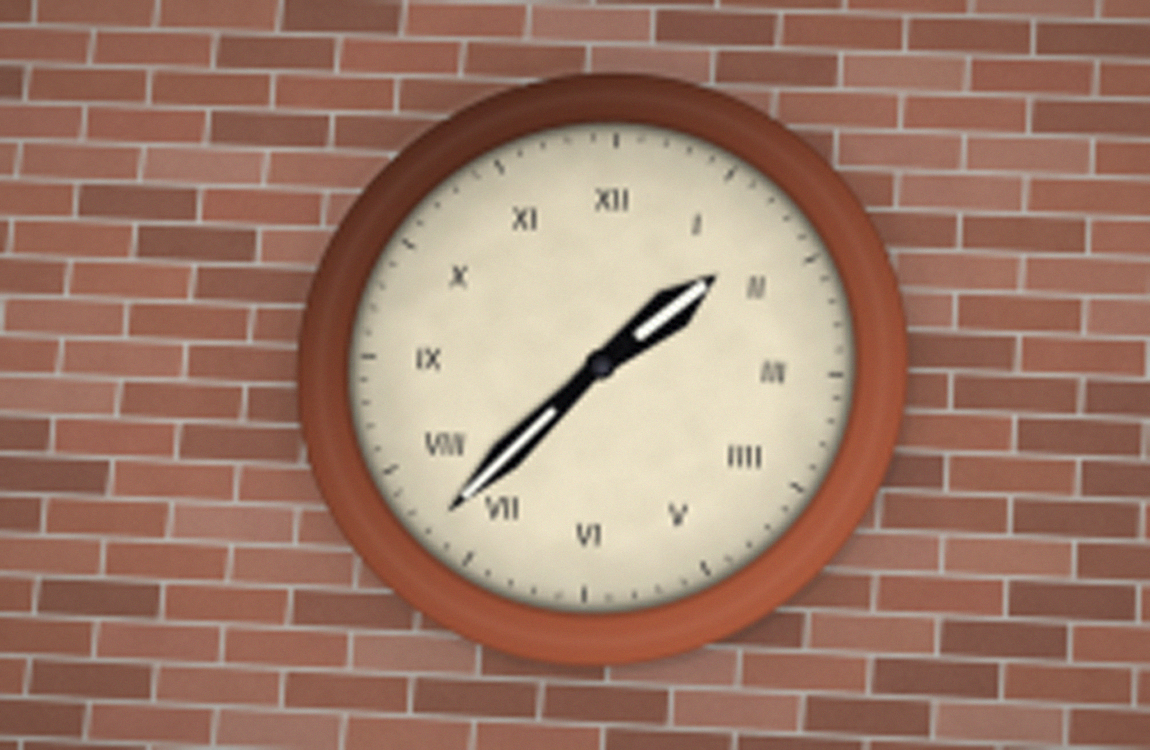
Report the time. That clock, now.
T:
1:37
